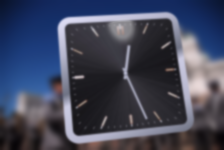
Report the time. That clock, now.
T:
12:27
